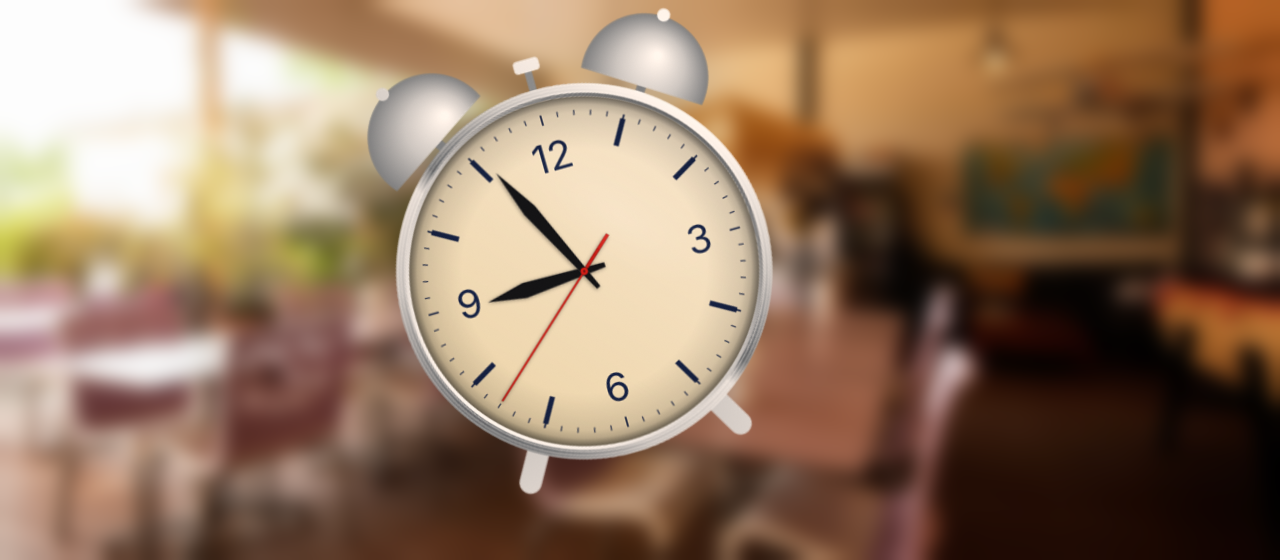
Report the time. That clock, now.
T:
8:55:38
